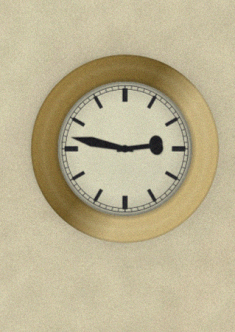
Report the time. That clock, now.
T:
2:47
